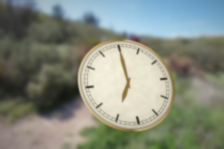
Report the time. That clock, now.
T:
7:00
